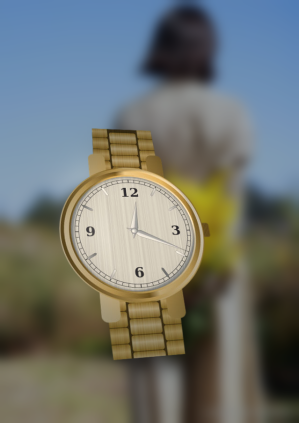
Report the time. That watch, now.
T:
12:19
